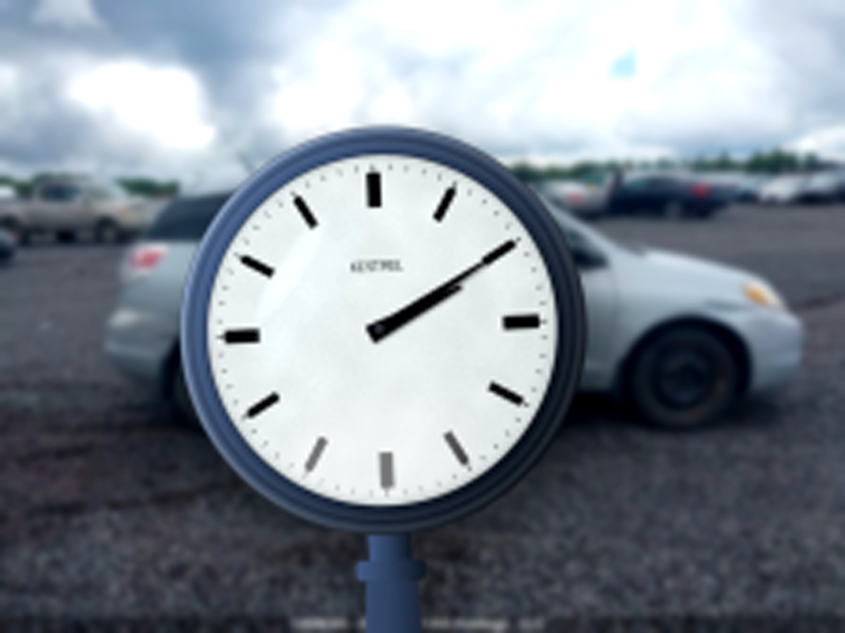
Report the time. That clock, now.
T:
2:10
